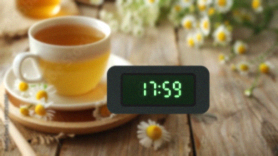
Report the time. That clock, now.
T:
17:59
